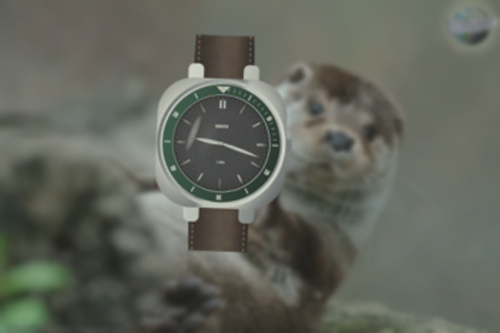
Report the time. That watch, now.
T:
9:18
